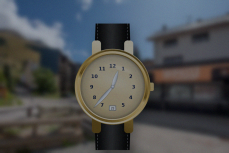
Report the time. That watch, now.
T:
12:37
